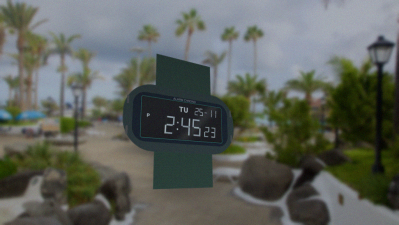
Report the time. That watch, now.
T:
2:45:23
